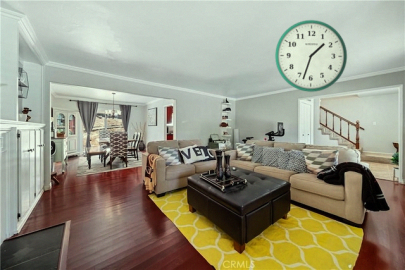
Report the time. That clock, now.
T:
1:33
